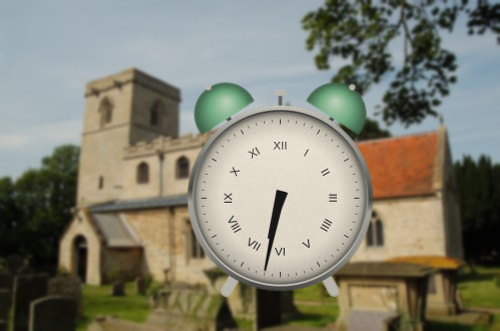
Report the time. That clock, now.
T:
6:32
